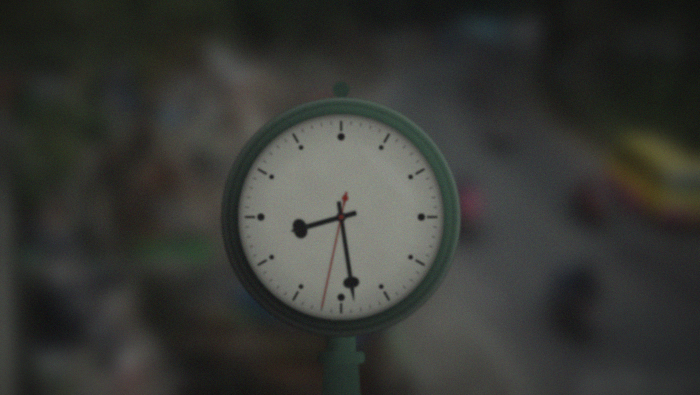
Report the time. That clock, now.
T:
8:28:32
